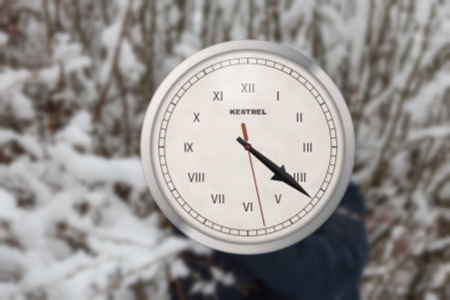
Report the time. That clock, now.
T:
4:21:28
